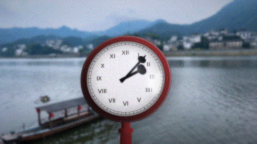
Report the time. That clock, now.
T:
2:07
